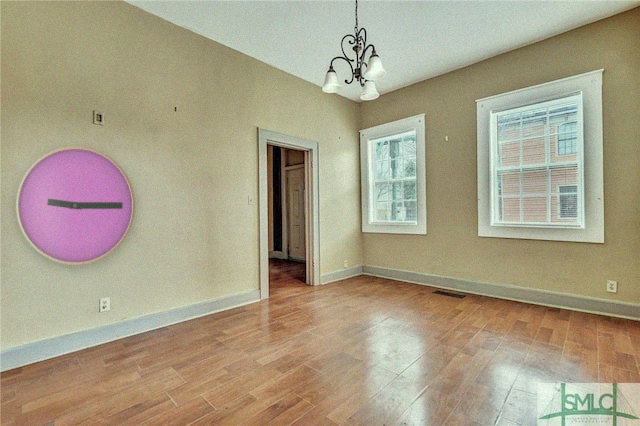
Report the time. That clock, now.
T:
9:15
